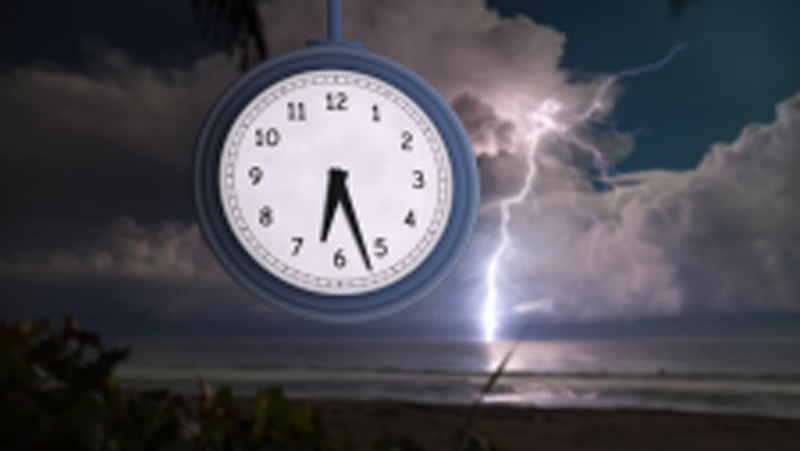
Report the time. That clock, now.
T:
6:27
